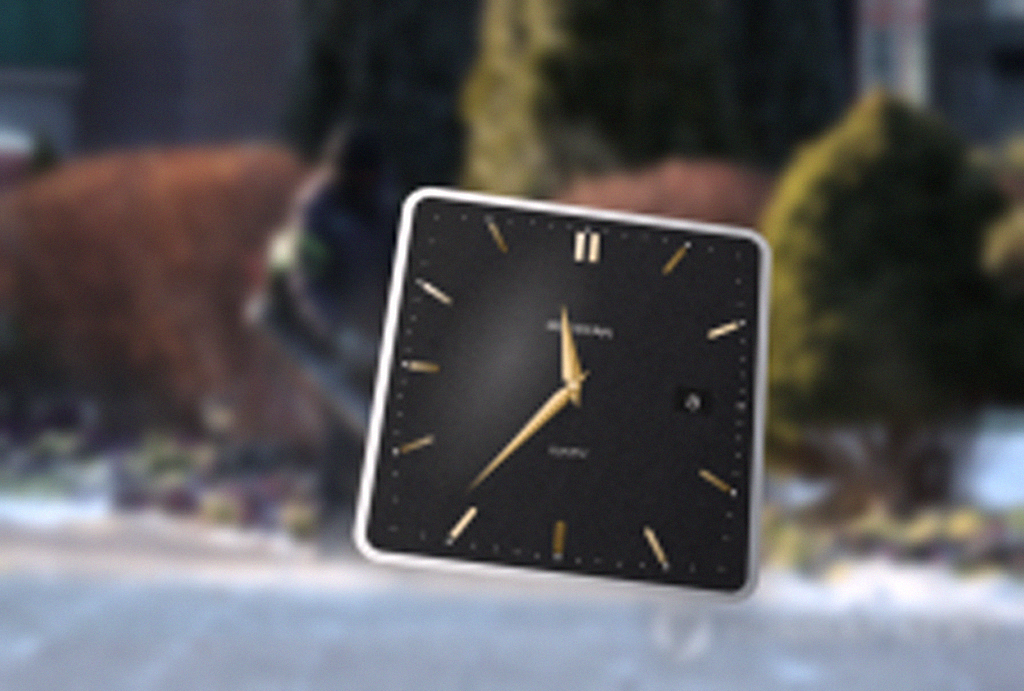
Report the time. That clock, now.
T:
11:36
